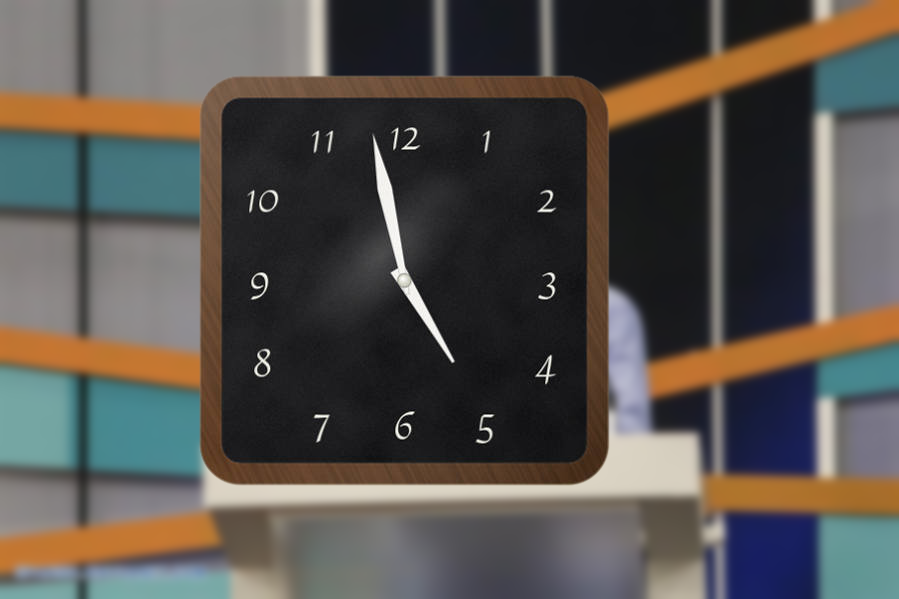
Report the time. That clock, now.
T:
4:58
